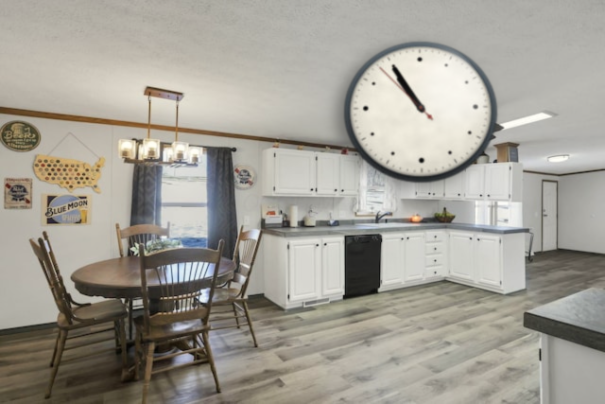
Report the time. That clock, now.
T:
10:54:53
